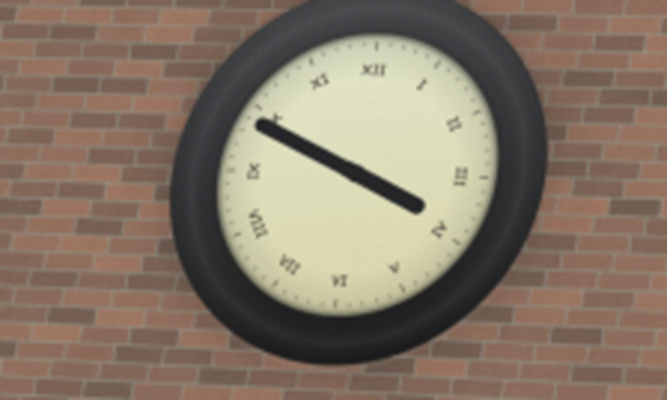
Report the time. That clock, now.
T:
3:49
